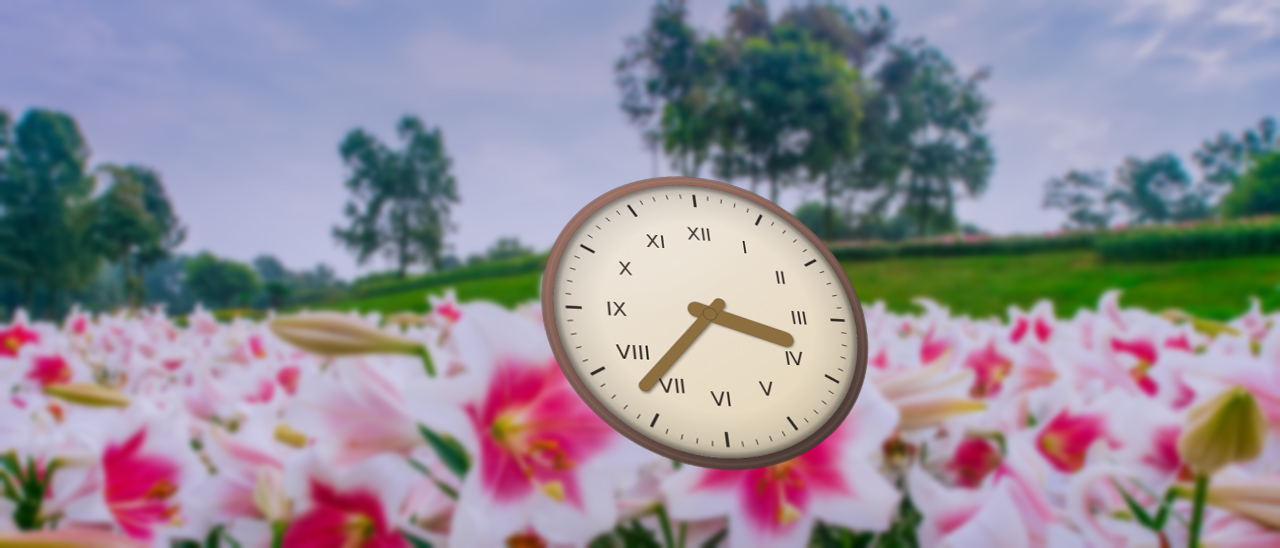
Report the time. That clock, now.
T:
3:37
